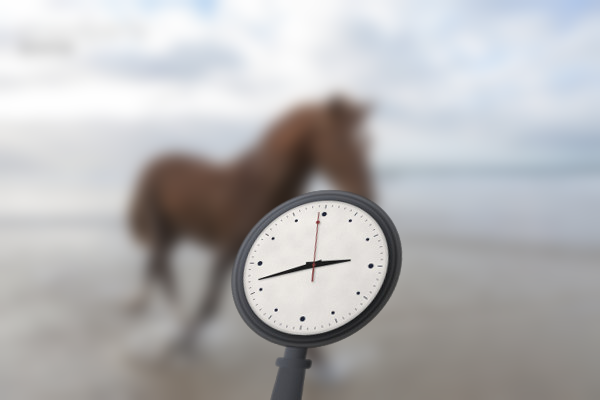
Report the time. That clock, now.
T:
2:41:59
